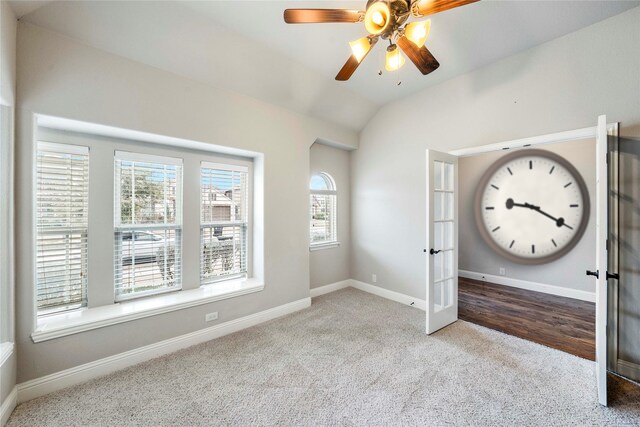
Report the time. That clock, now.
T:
9:20
